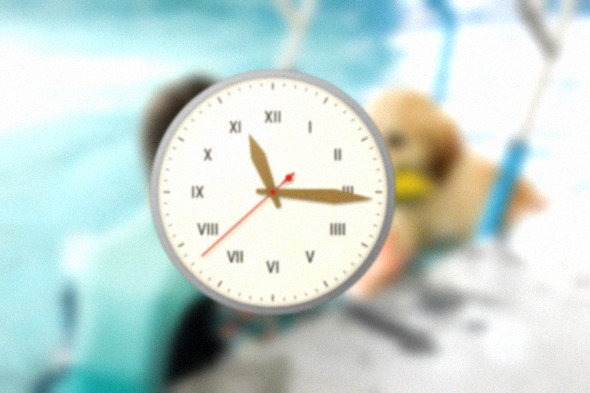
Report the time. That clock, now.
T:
11:15:38
